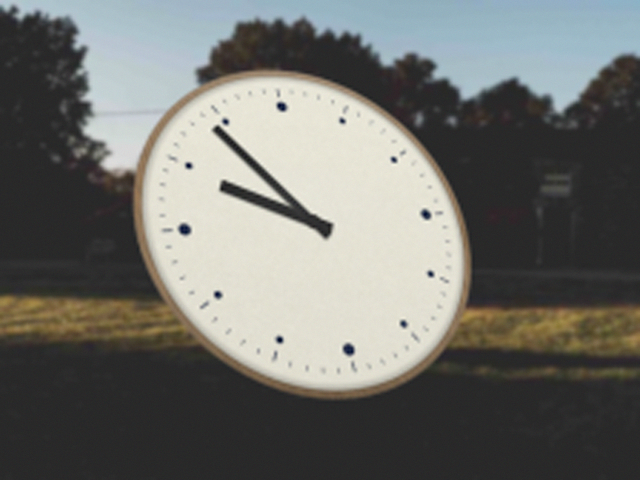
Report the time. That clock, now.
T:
9:54
